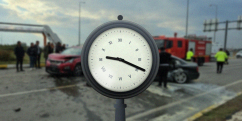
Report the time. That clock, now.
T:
9:19
